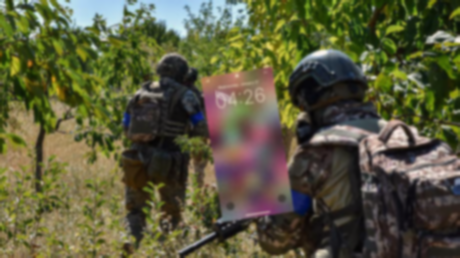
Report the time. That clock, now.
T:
4:26
